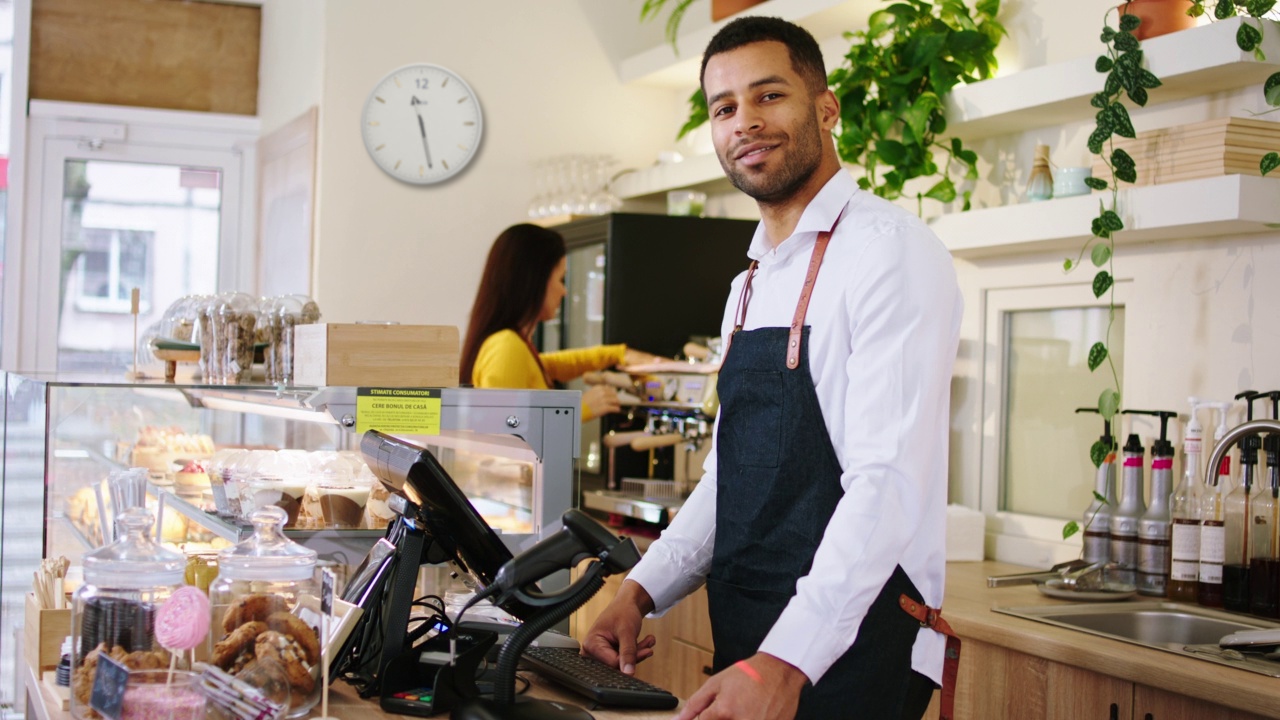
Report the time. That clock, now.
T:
11:28
